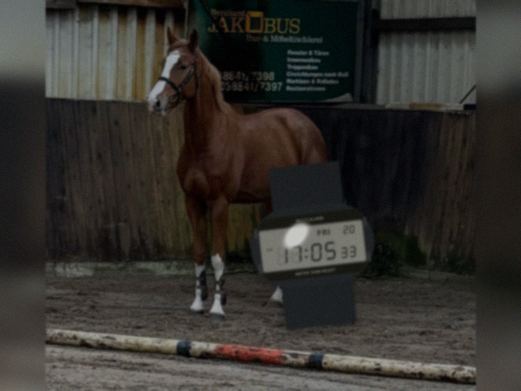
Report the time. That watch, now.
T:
17:05:33
